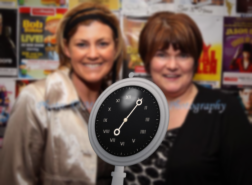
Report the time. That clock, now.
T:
7:06
